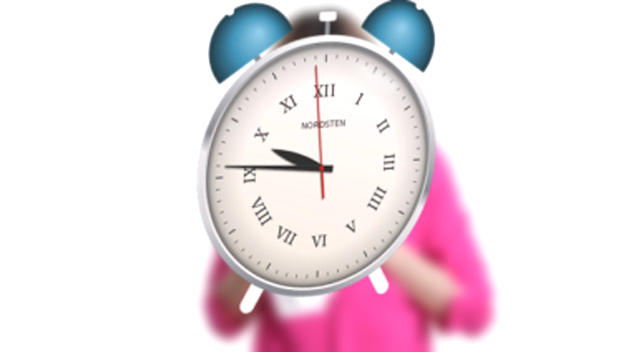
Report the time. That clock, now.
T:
9:45:59
